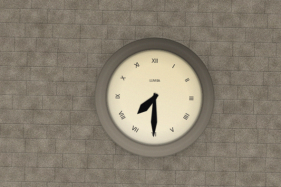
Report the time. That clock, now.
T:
7:30
